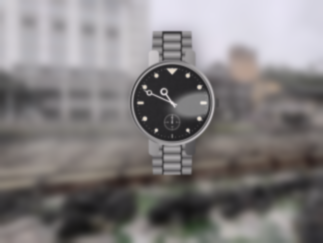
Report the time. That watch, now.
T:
10:49
